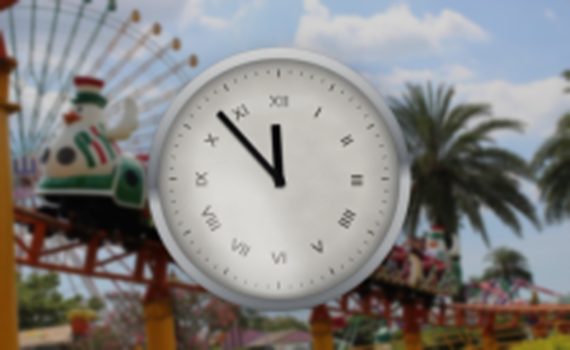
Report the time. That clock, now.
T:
11:53
